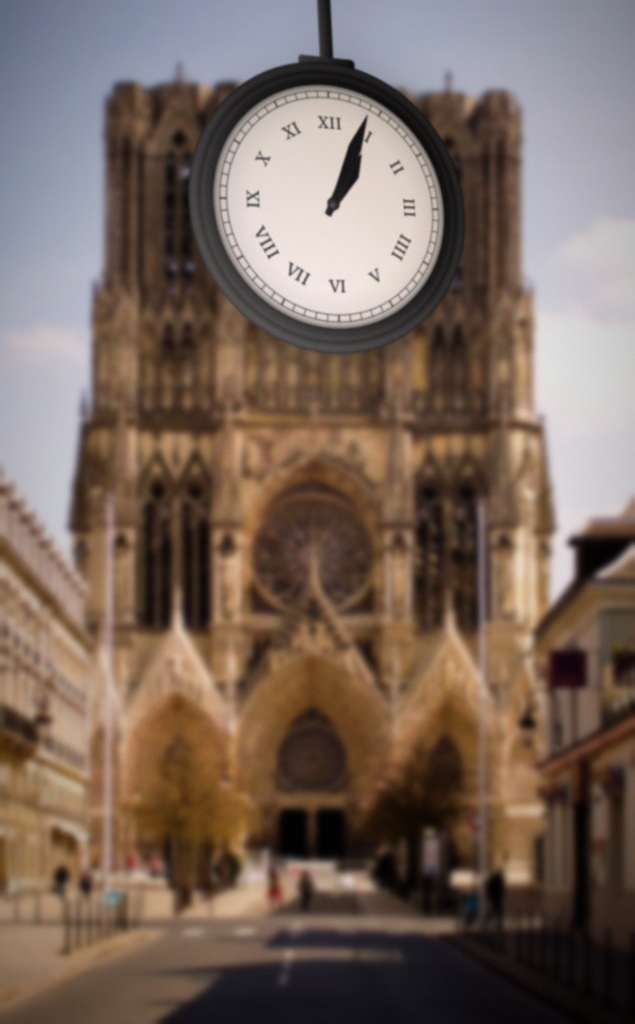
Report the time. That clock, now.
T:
1:04
